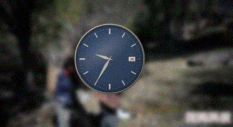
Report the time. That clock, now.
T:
9:35
